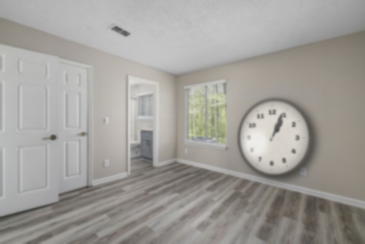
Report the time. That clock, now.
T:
1:04
